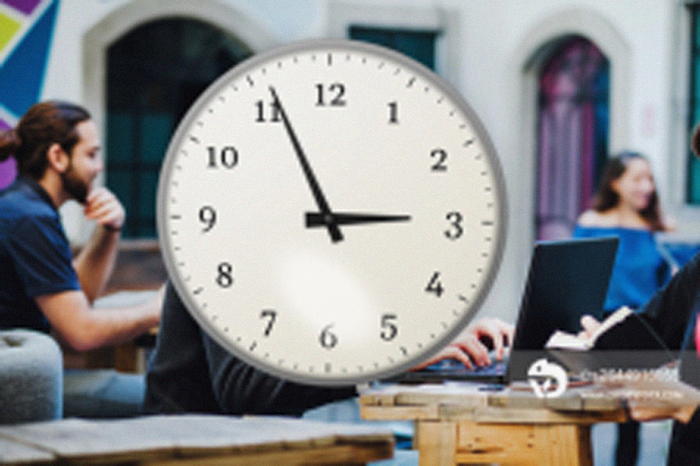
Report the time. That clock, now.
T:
2:56
